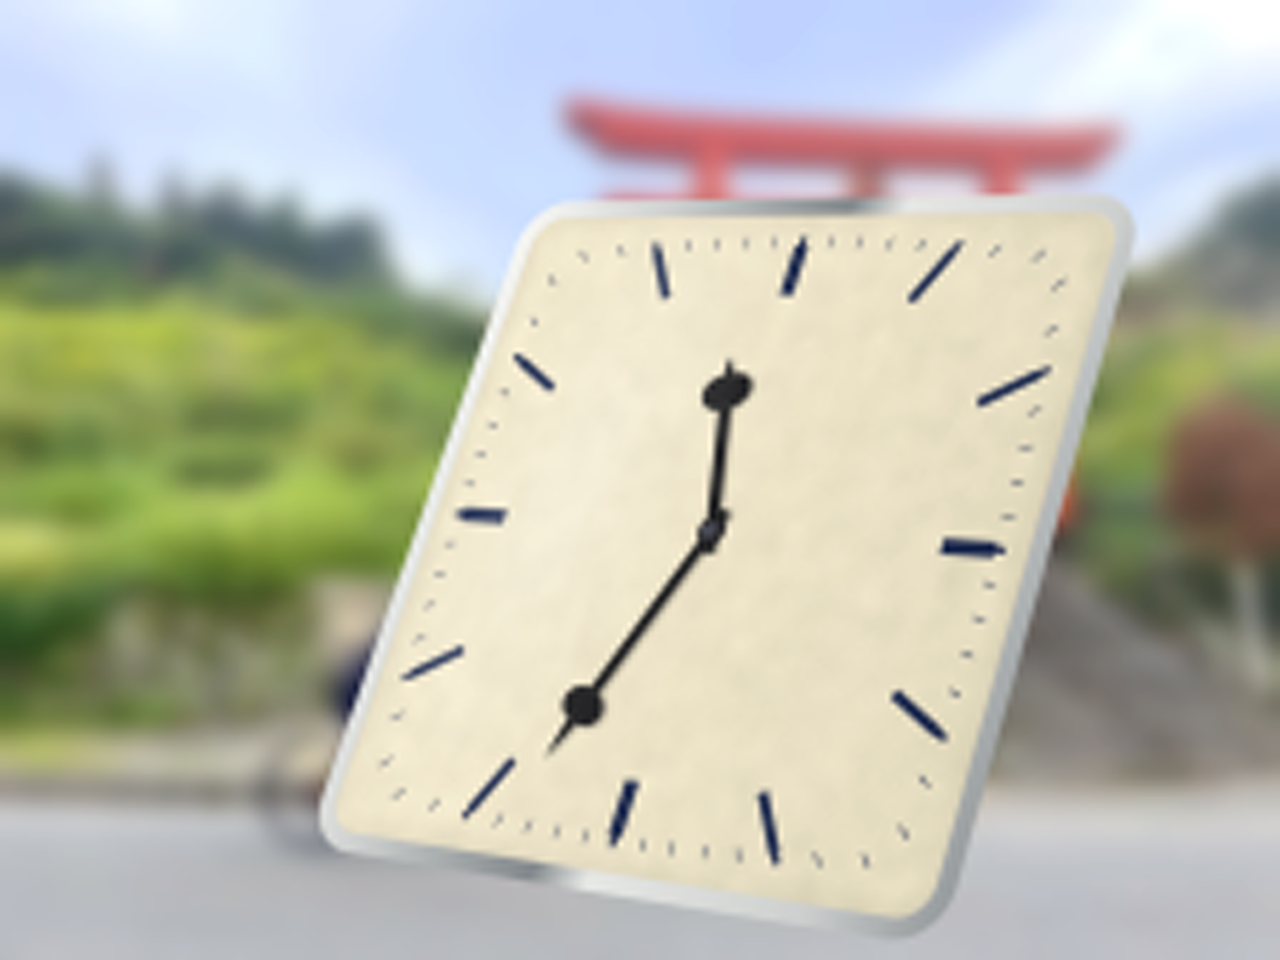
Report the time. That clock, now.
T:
11:34
